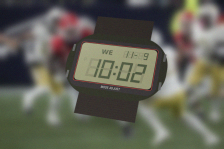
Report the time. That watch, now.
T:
10:02
